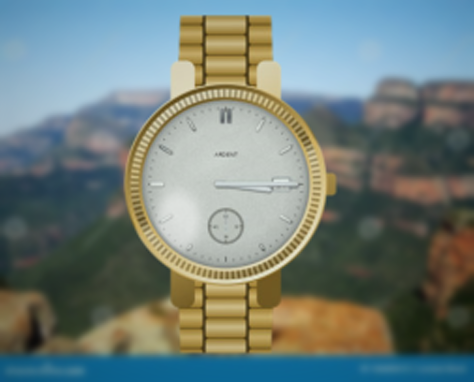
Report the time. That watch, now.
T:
3:15
